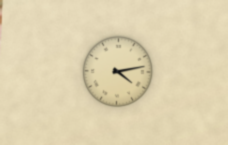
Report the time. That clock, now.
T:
4:13
